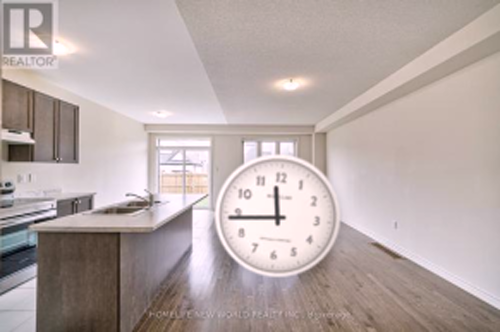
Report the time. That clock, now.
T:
11:44
